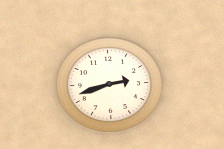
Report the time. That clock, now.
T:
2:42
